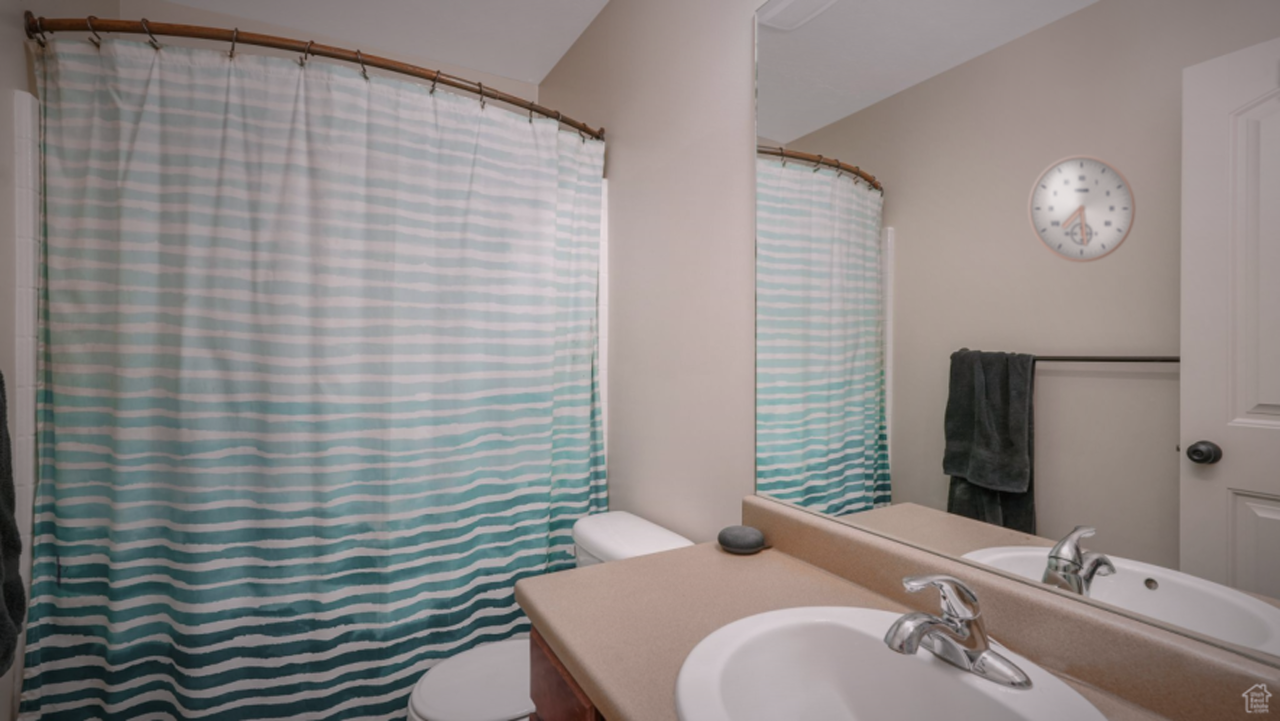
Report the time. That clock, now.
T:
7:29
